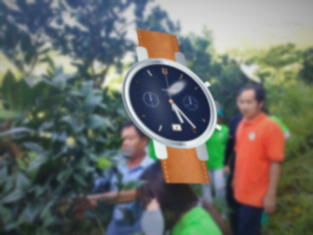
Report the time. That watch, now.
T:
5:24
